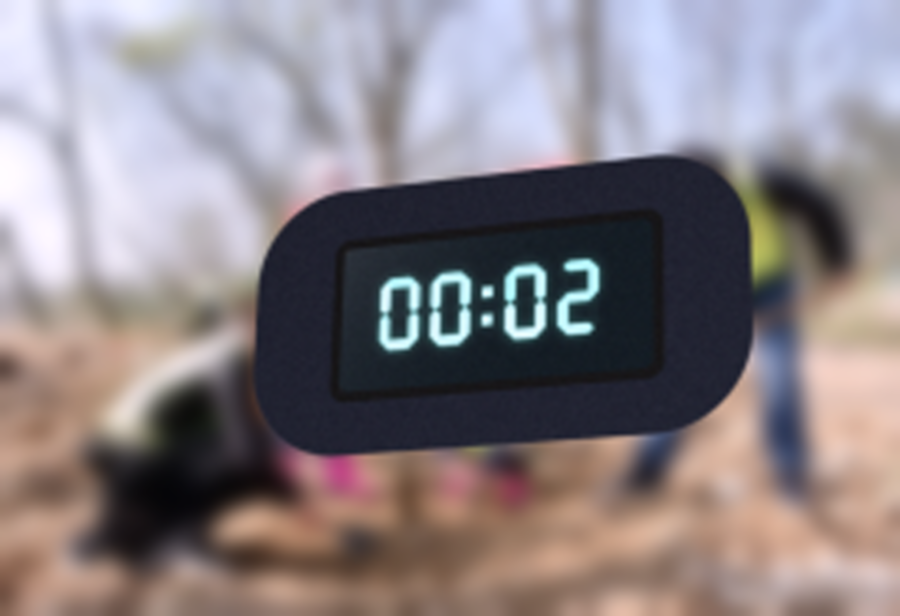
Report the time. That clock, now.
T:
0:02
